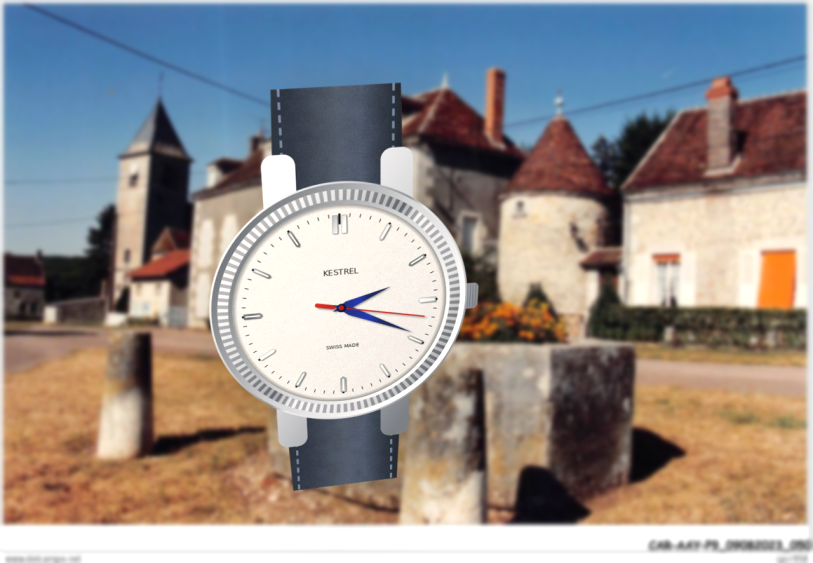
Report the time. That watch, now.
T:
2:19:17
